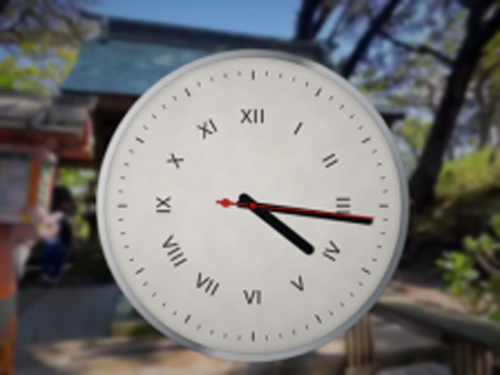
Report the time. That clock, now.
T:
4:16:16
